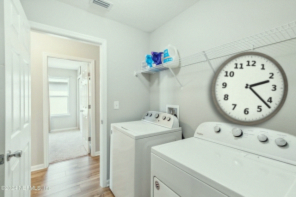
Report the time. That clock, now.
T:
2:22
